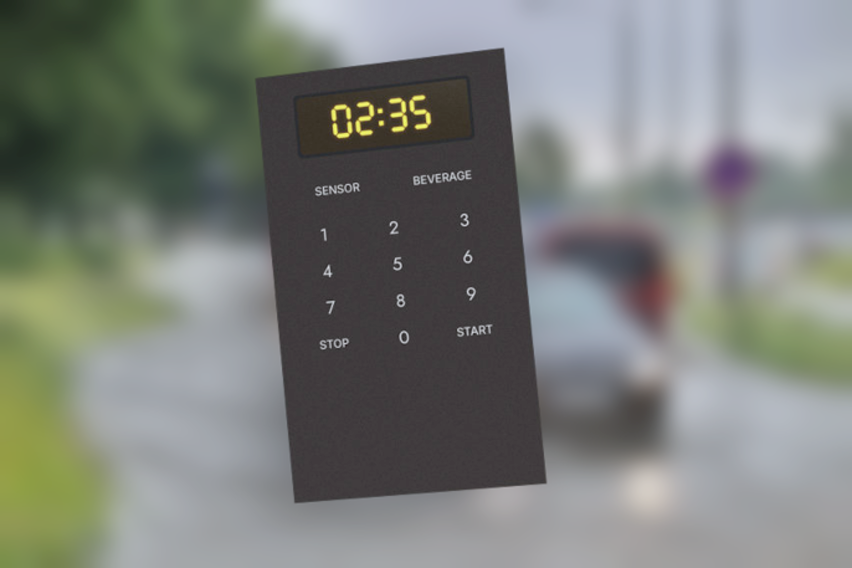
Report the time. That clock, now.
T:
2:35
